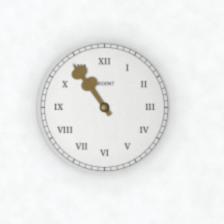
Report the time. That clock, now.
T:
10:54
